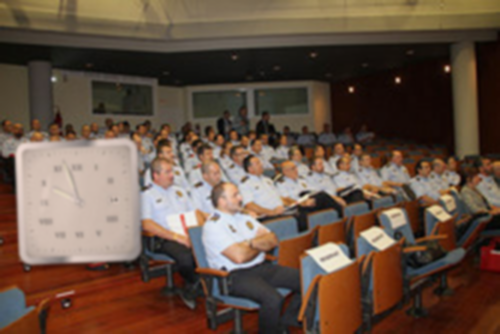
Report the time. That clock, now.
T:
9:57
